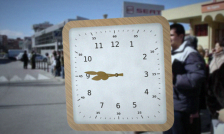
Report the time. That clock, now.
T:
8:46
